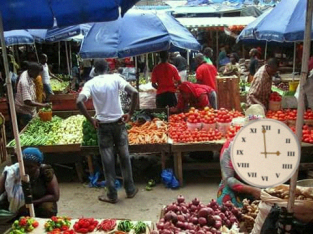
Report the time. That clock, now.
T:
2:59
